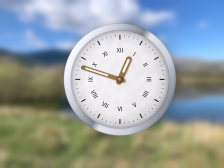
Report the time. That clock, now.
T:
12:48
